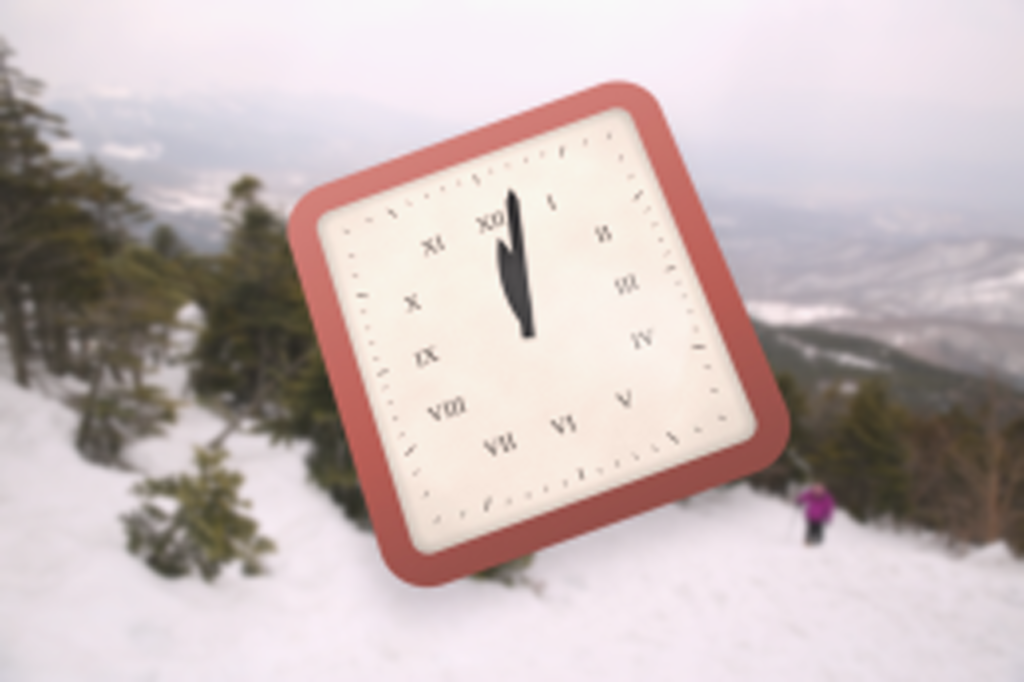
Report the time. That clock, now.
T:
12:02
